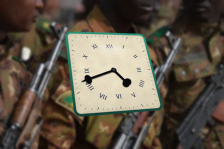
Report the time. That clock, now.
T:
4:42
